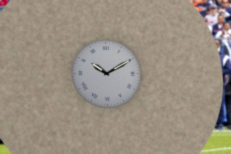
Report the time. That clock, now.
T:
10:10
